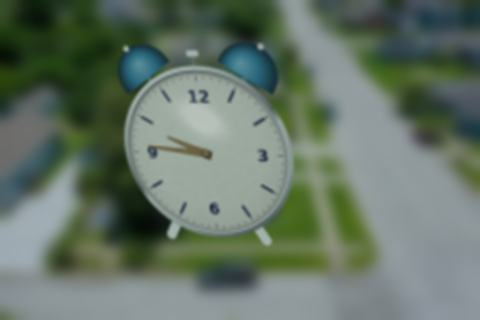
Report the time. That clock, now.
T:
9:46
